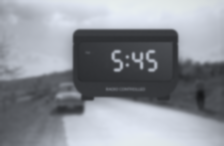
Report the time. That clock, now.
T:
5:45
